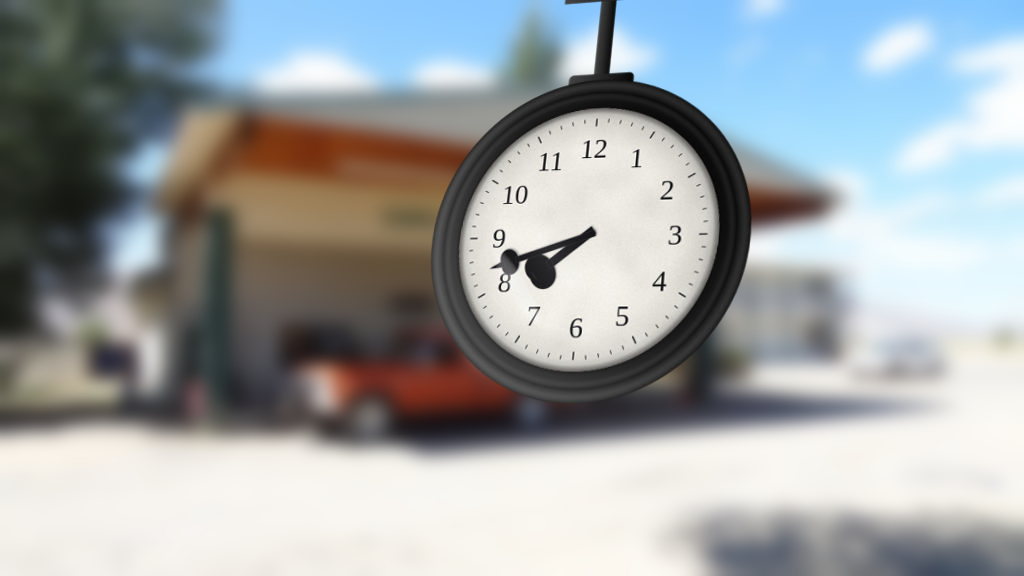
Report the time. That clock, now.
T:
7:42
